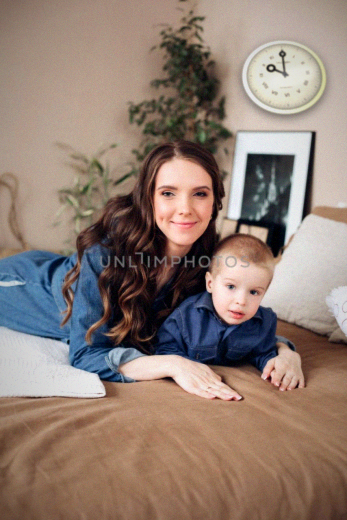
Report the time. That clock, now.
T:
10:00
